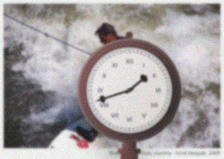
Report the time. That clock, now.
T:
1:42
